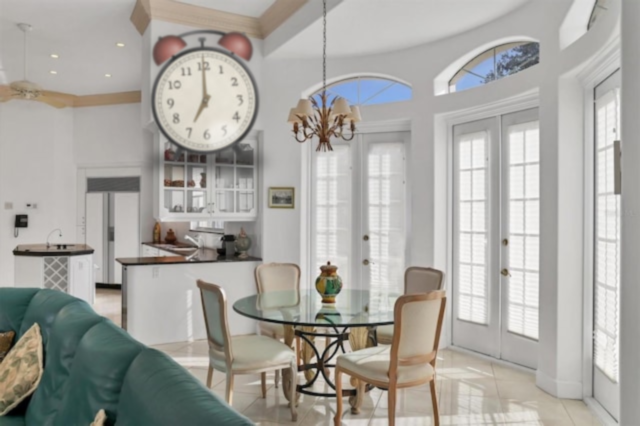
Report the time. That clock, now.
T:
7:00
